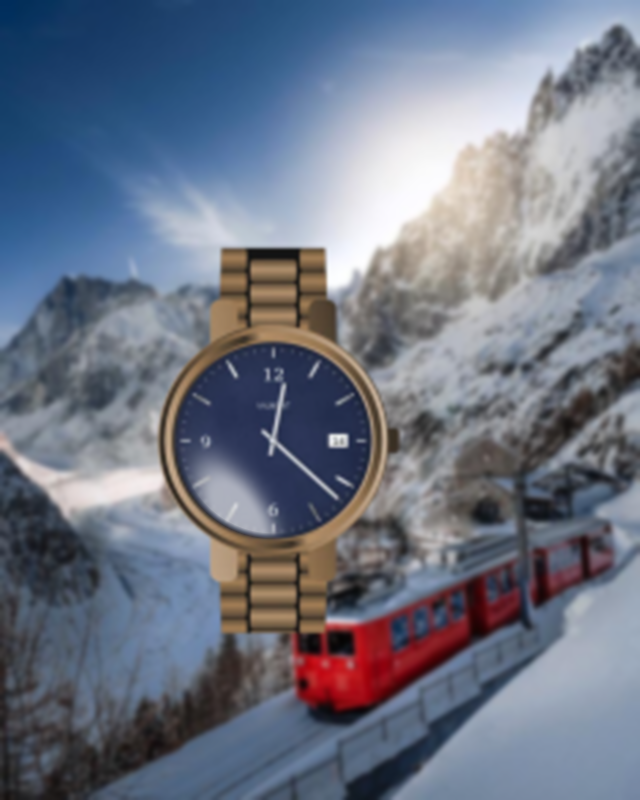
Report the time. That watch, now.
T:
12:22
